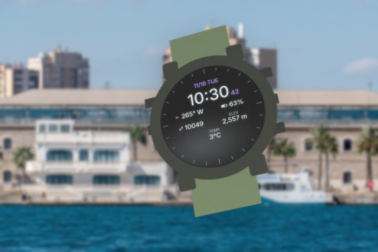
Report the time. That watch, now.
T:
10:30
